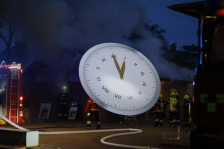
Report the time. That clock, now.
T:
1:00
